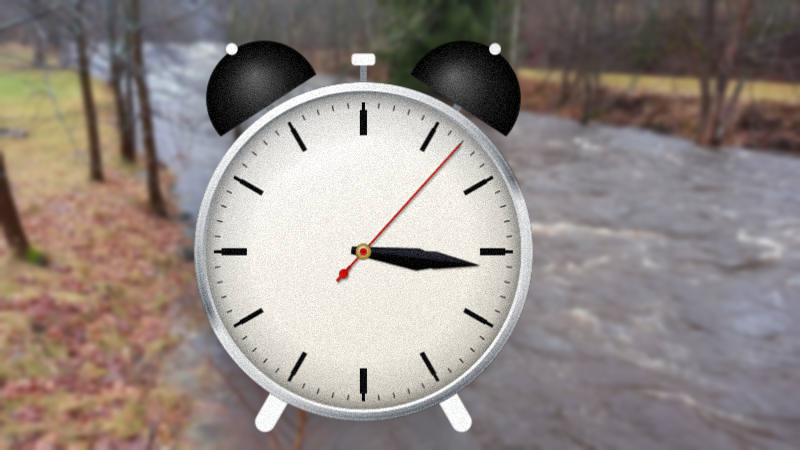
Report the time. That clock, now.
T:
3:16:07
